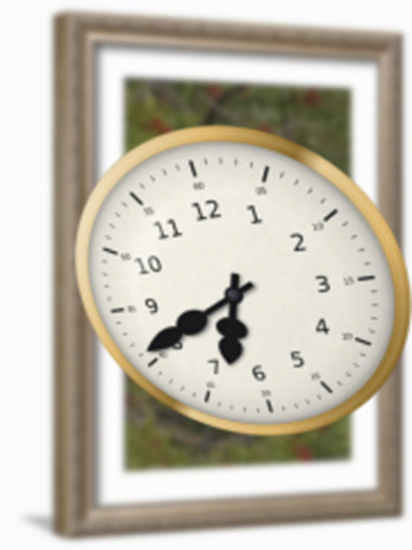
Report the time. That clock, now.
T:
6:41
